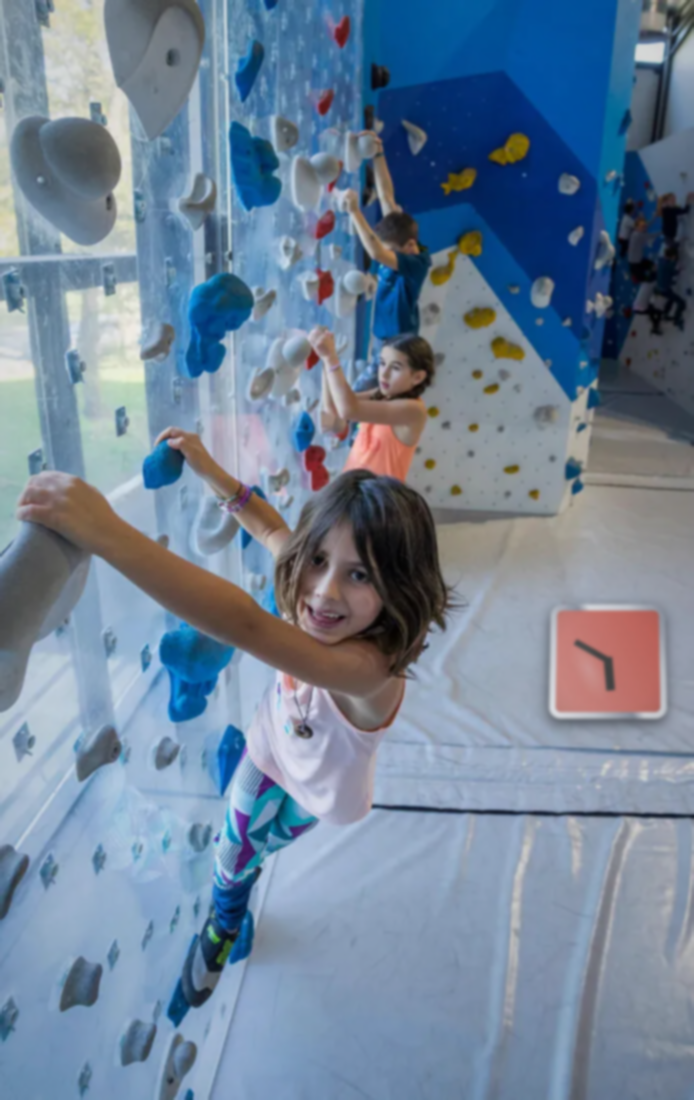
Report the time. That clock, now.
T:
5:50
